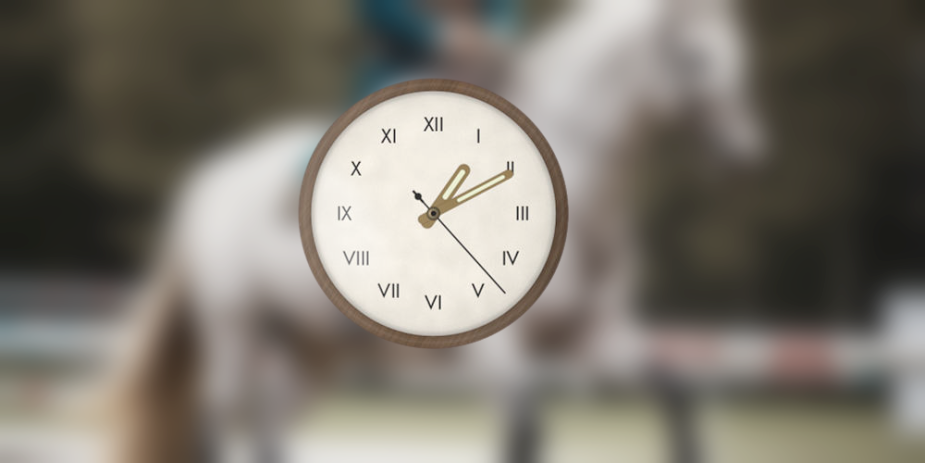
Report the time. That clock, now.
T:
1:10:23
